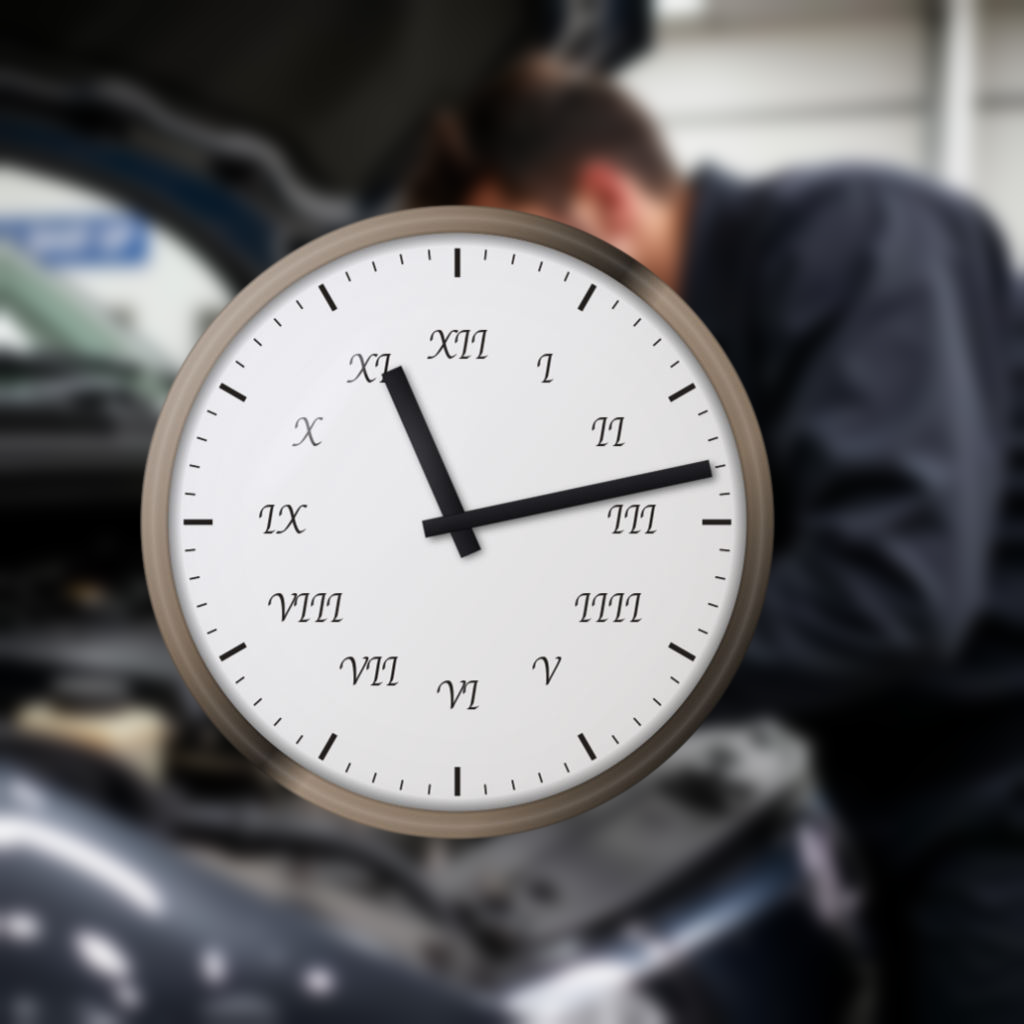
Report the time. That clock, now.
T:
11:13
